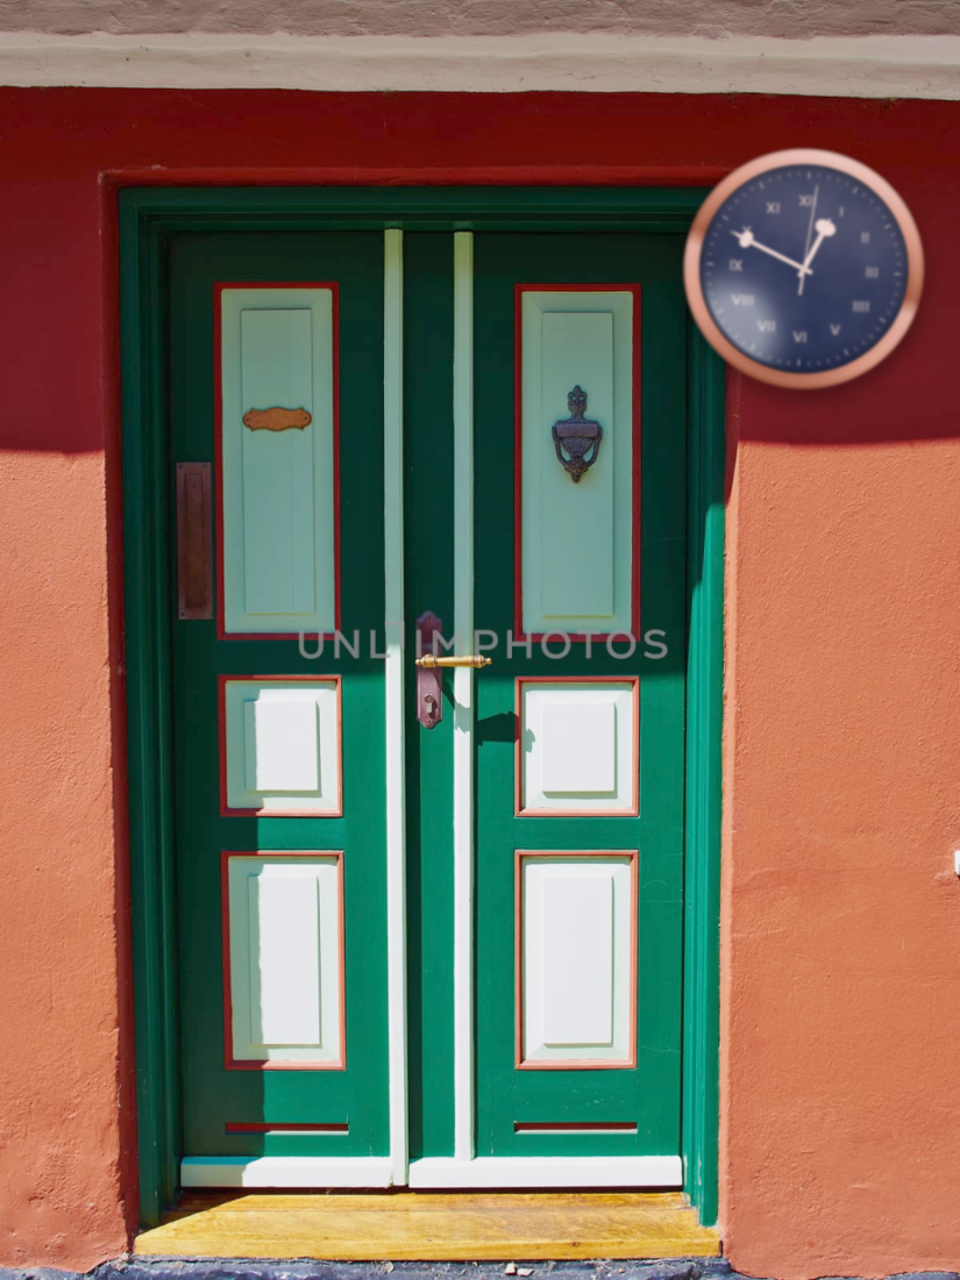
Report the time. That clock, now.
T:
12:49:01
